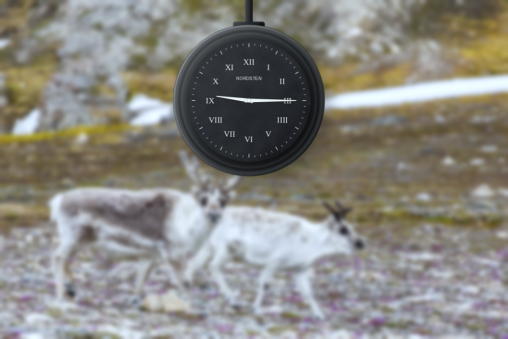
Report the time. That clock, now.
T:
9:15
